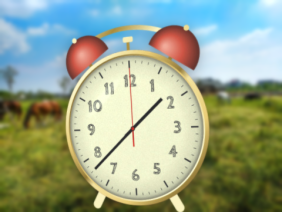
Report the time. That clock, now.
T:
1:38:00
